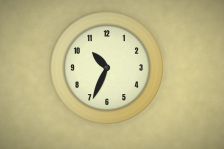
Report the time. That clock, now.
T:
10:34
